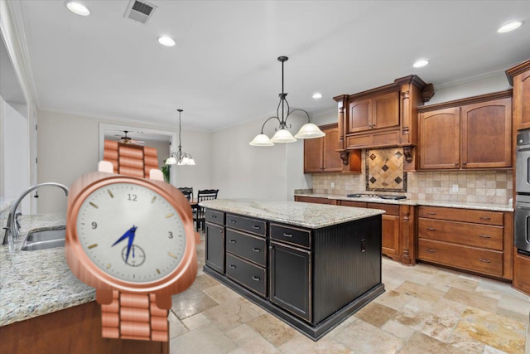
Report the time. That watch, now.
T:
7:32
